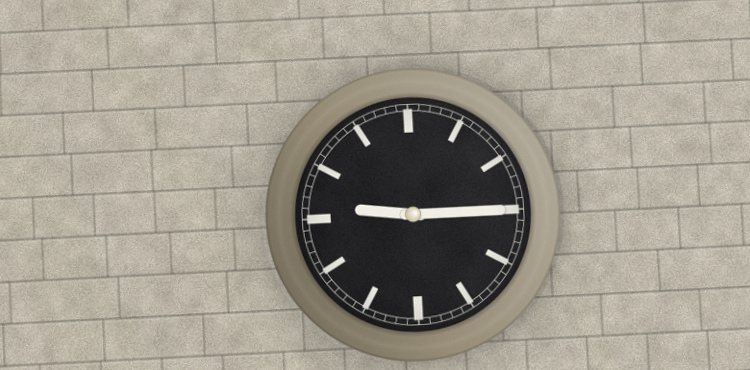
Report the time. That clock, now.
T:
9:15
